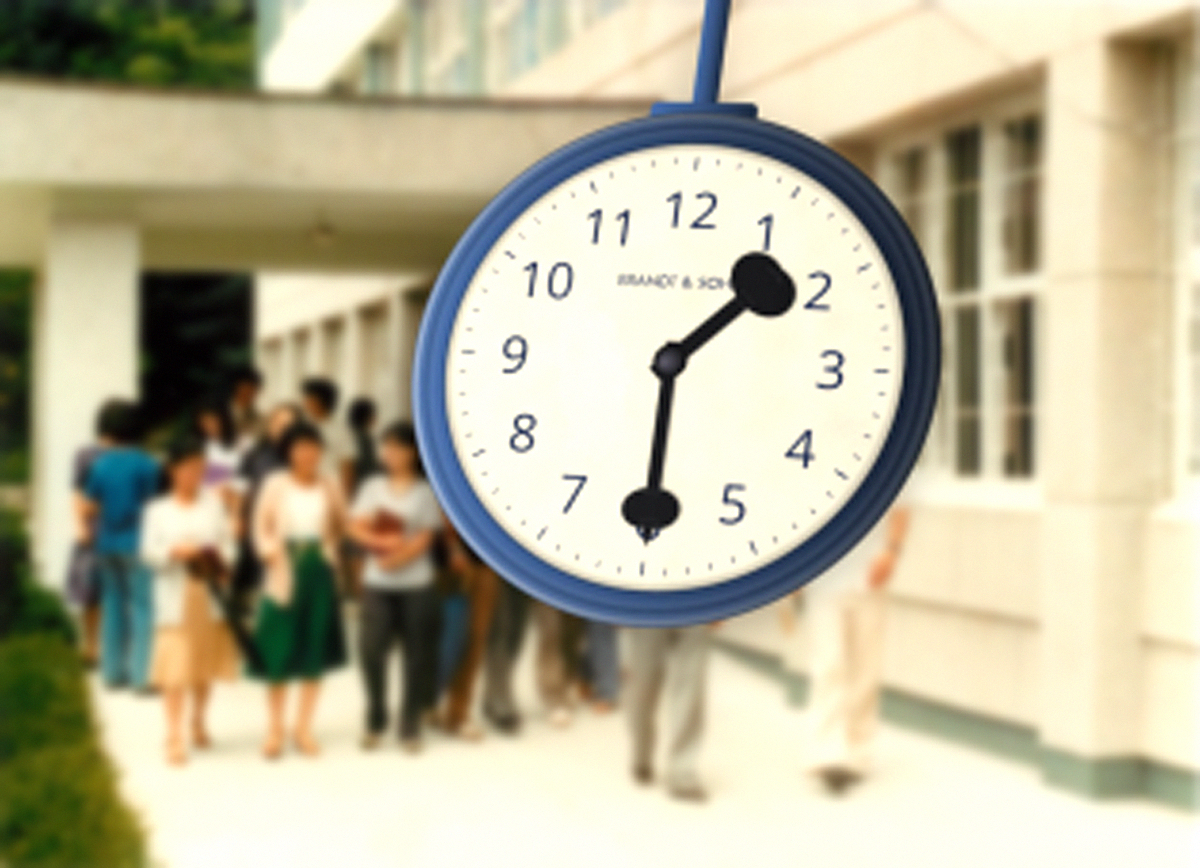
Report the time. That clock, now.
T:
1:30
